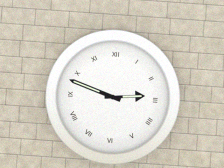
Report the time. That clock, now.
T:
2:48
